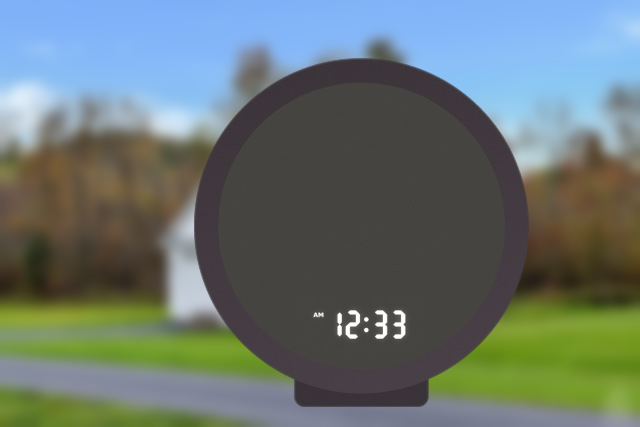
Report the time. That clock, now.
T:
12:33
